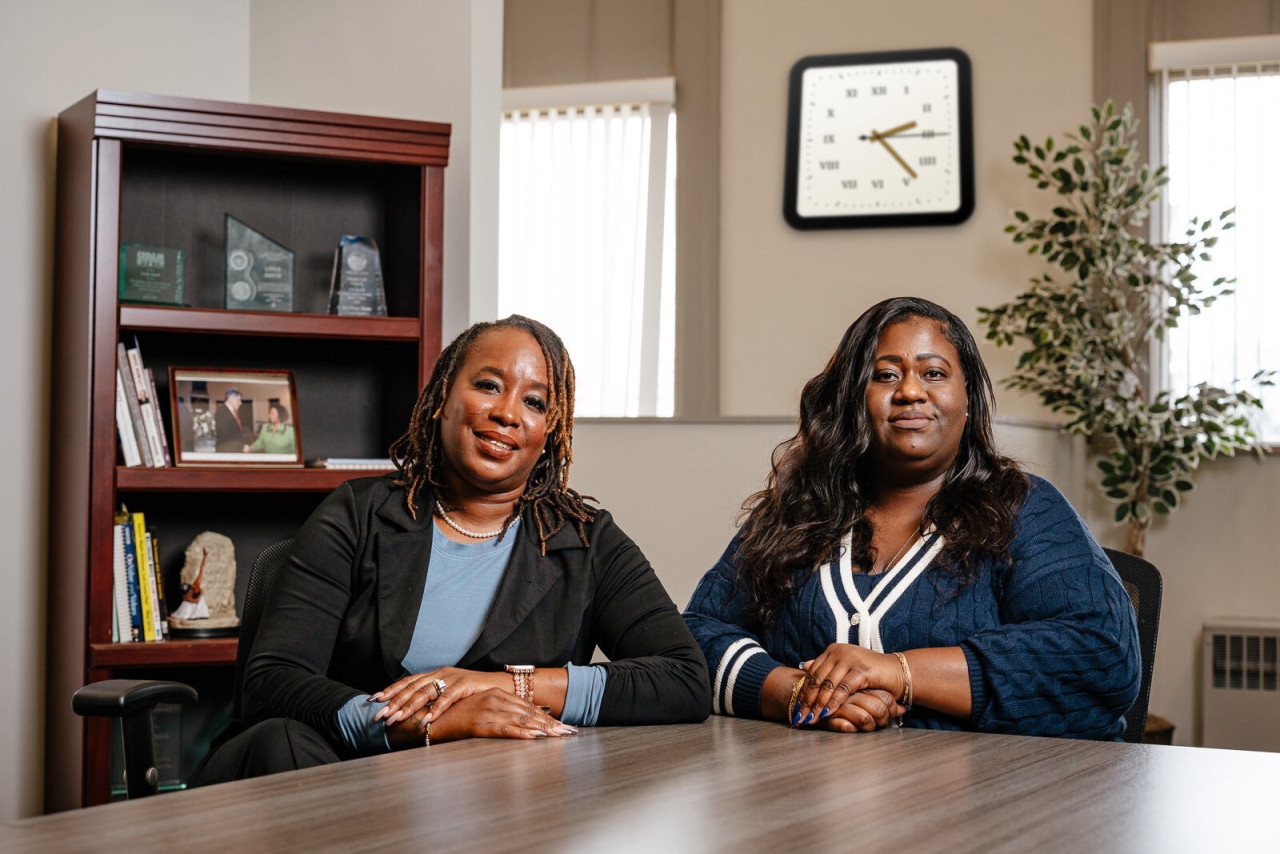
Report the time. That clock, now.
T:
2:23:15
